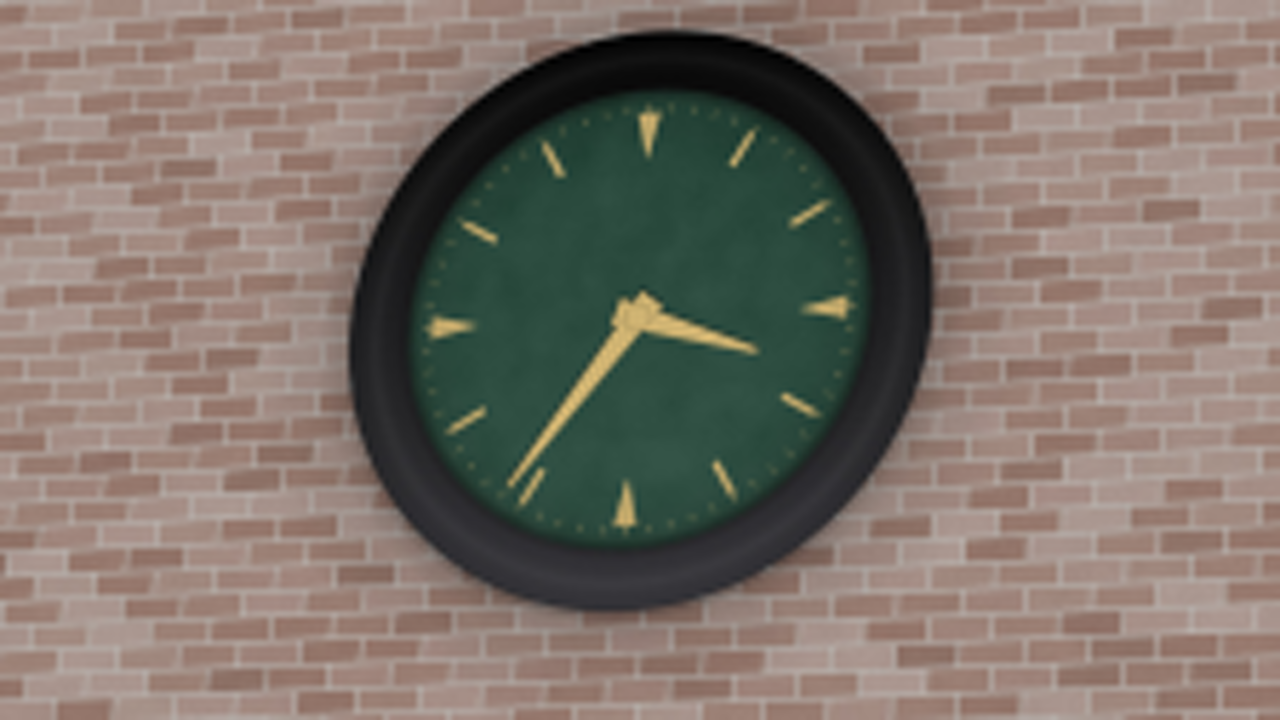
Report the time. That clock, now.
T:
3:36
